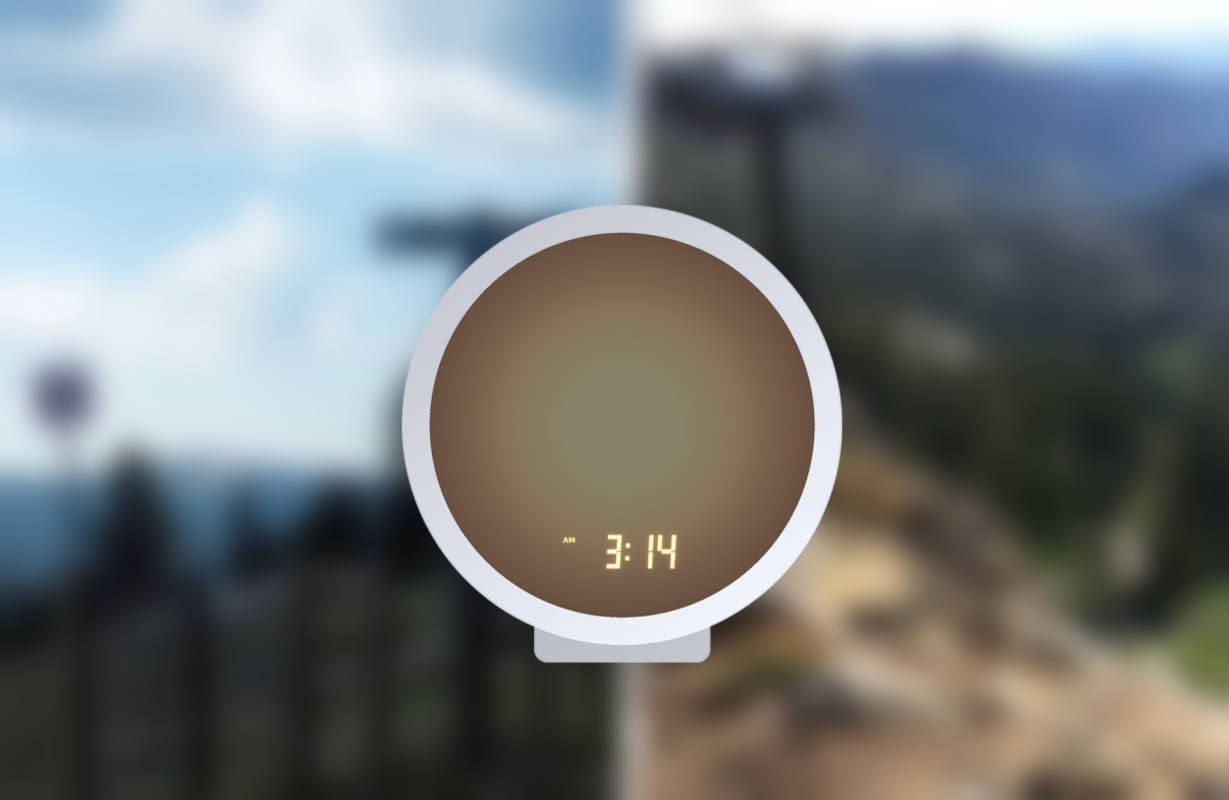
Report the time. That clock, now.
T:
3:14
